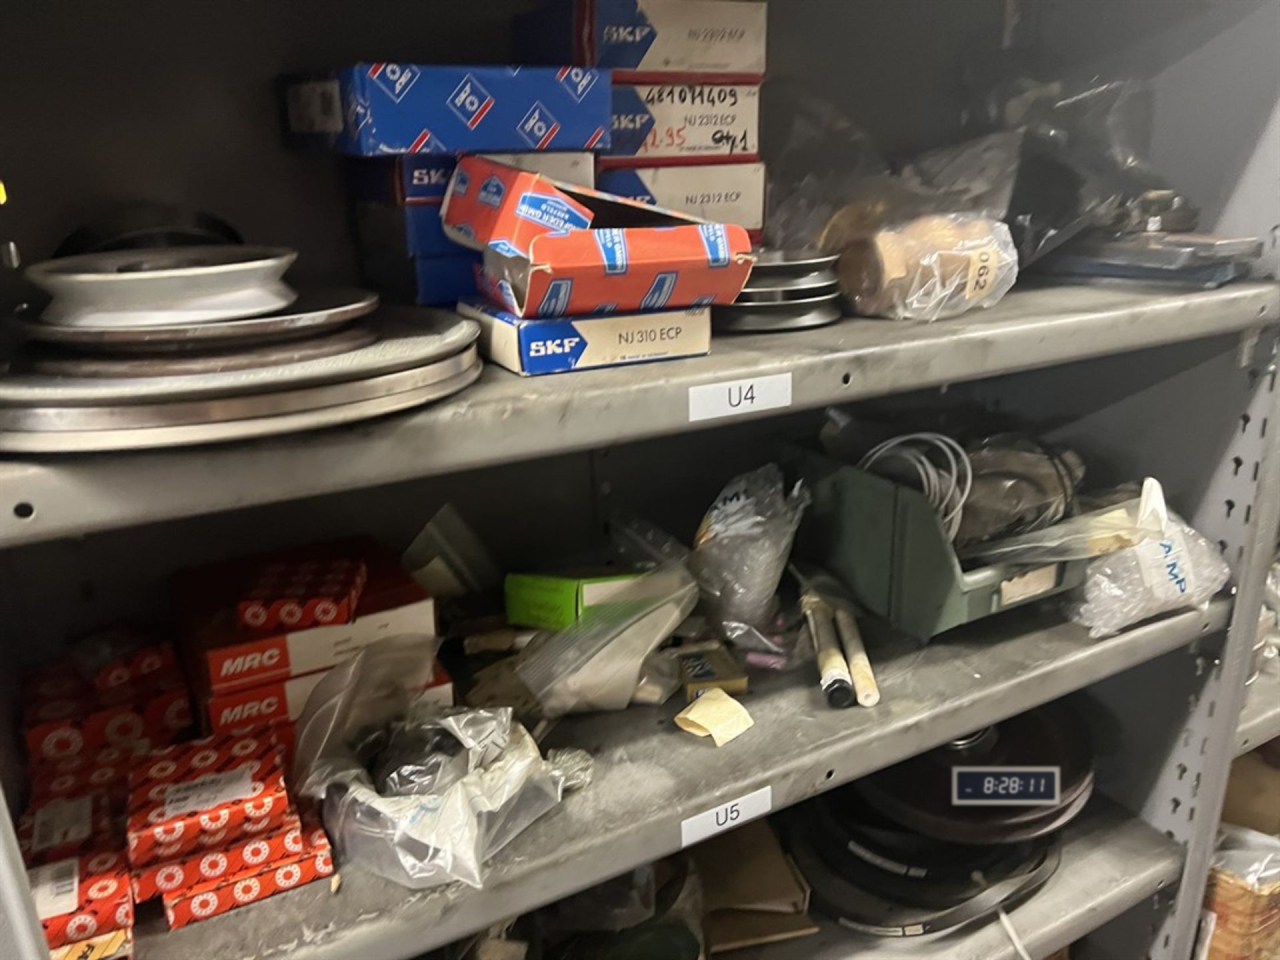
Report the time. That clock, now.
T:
8:28:11
